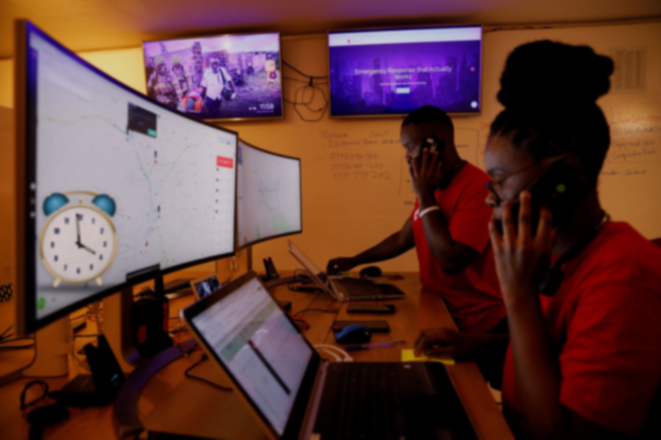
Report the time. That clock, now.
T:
3:59
